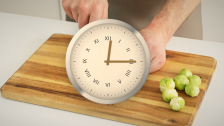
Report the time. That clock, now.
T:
12:15
